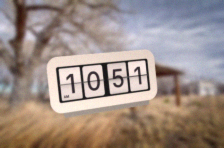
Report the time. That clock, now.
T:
10:51
